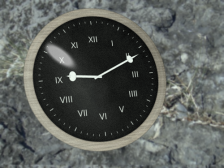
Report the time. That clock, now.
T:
9:11
